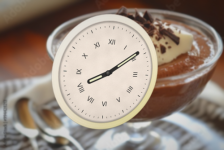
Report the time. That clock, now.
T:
8:09
